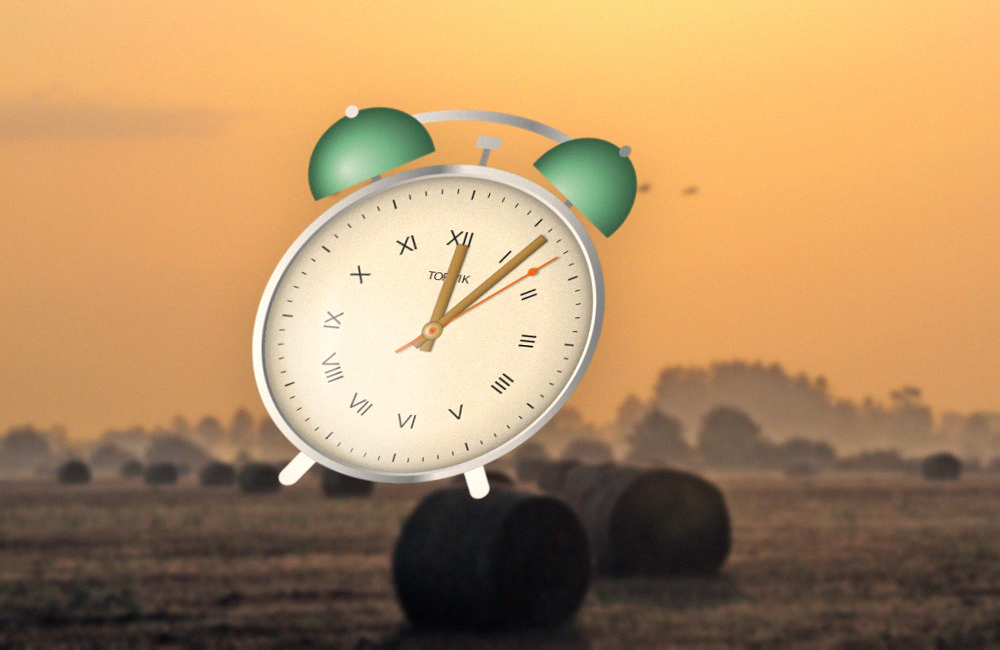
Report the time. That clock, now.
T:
12:06:08
